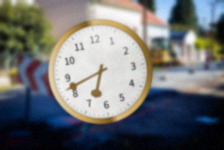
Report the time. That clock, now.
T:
6:42
